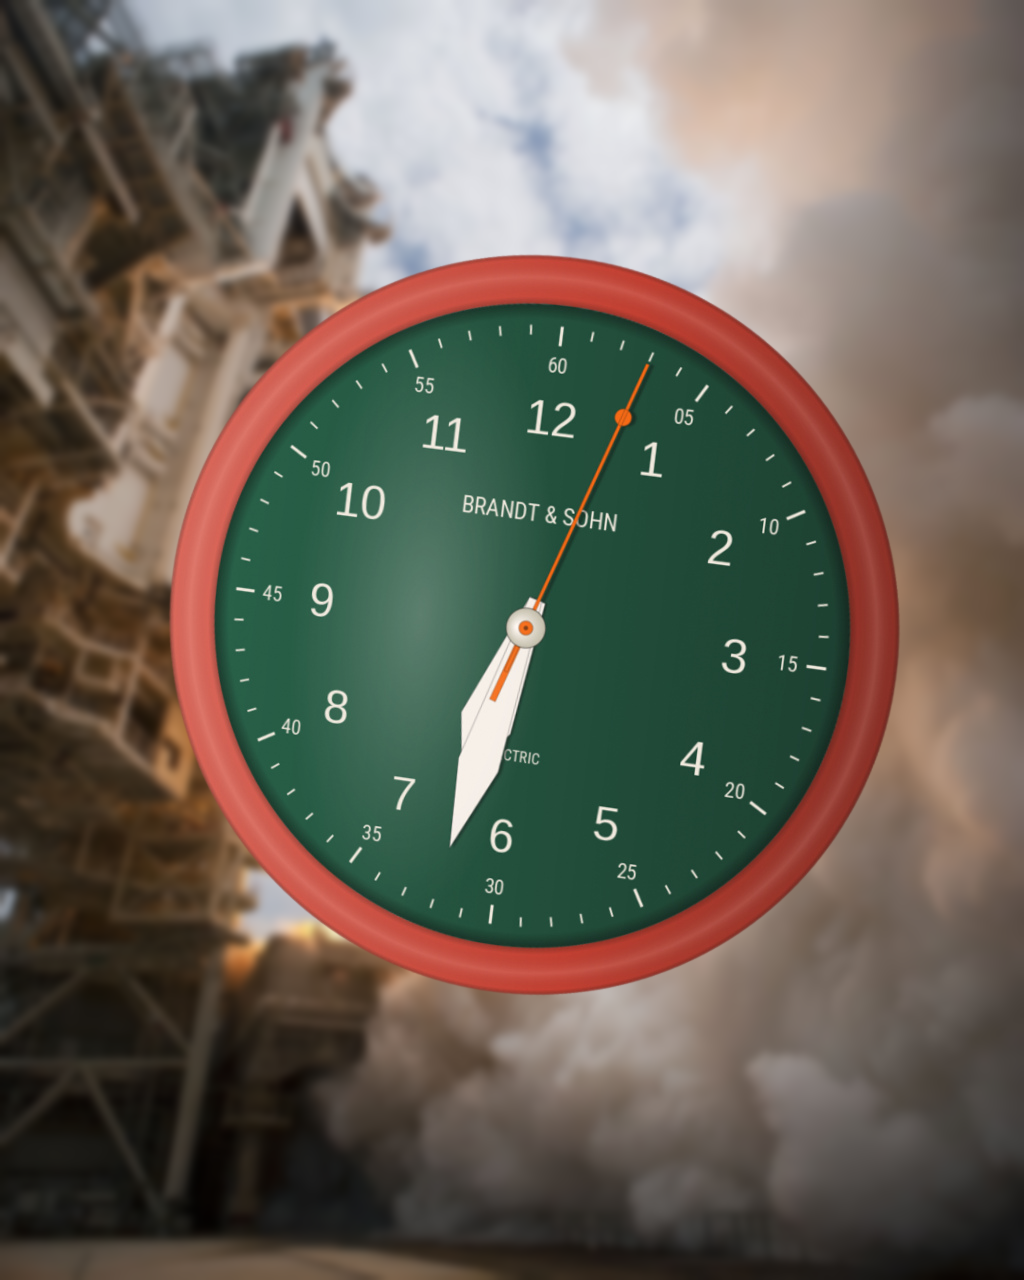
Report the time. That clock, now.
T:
6:32:03
